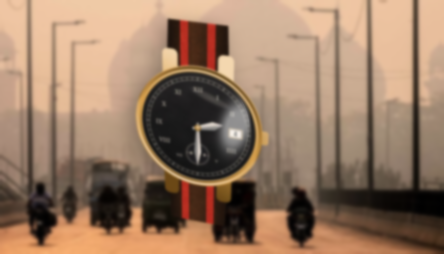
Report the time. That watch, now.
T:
2:30
